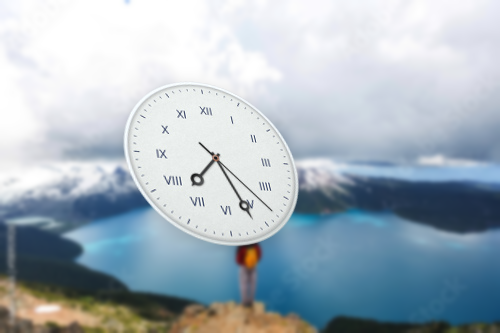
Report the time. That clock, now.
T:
7:26:23
